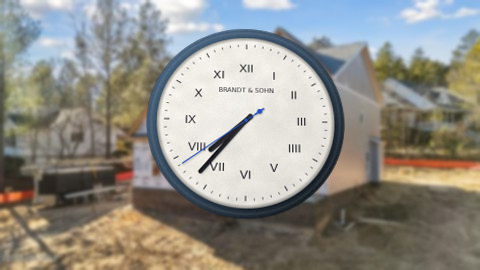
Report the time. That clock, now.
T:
7:36:39
